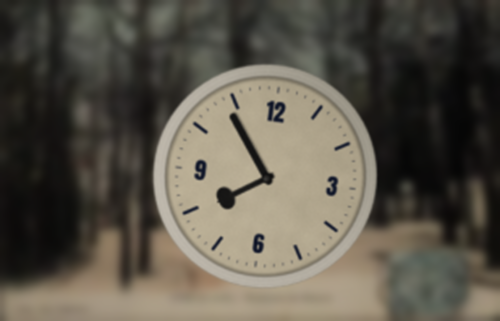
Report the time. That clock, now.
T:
7:54
